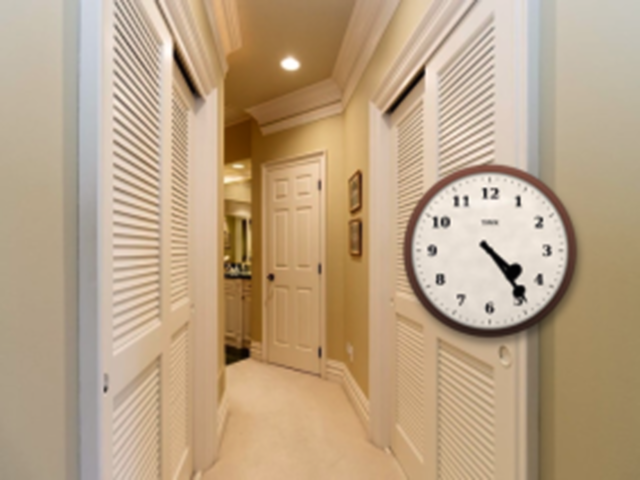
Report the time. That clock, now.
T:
4:24
